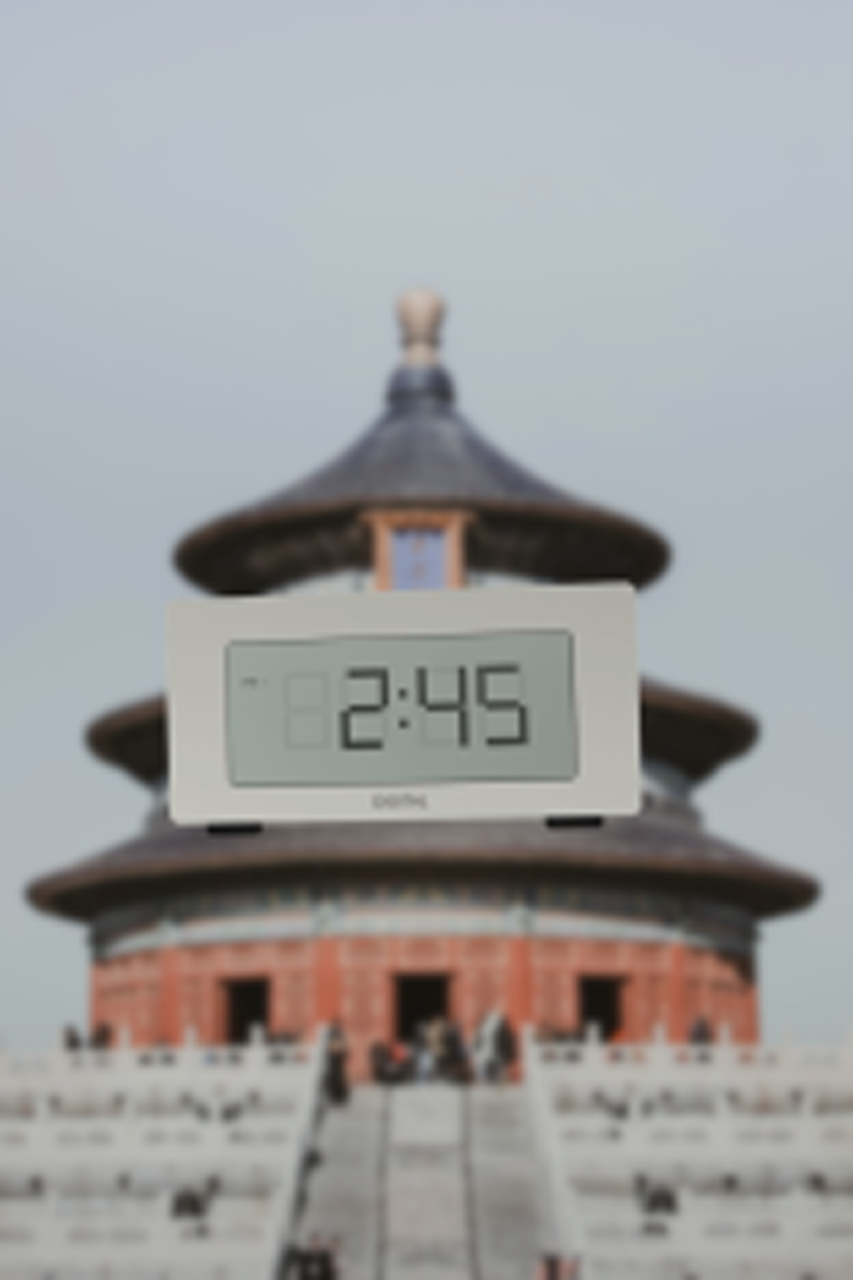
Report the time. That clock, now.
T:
2:45
